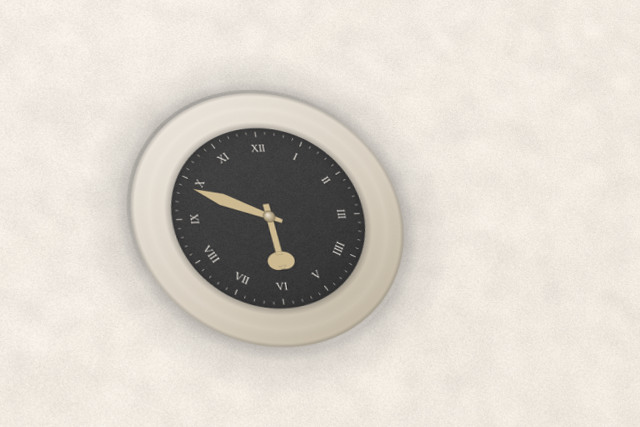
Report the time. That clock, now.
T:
5:49
